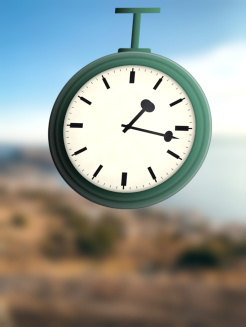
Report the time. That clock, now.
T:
1:17
